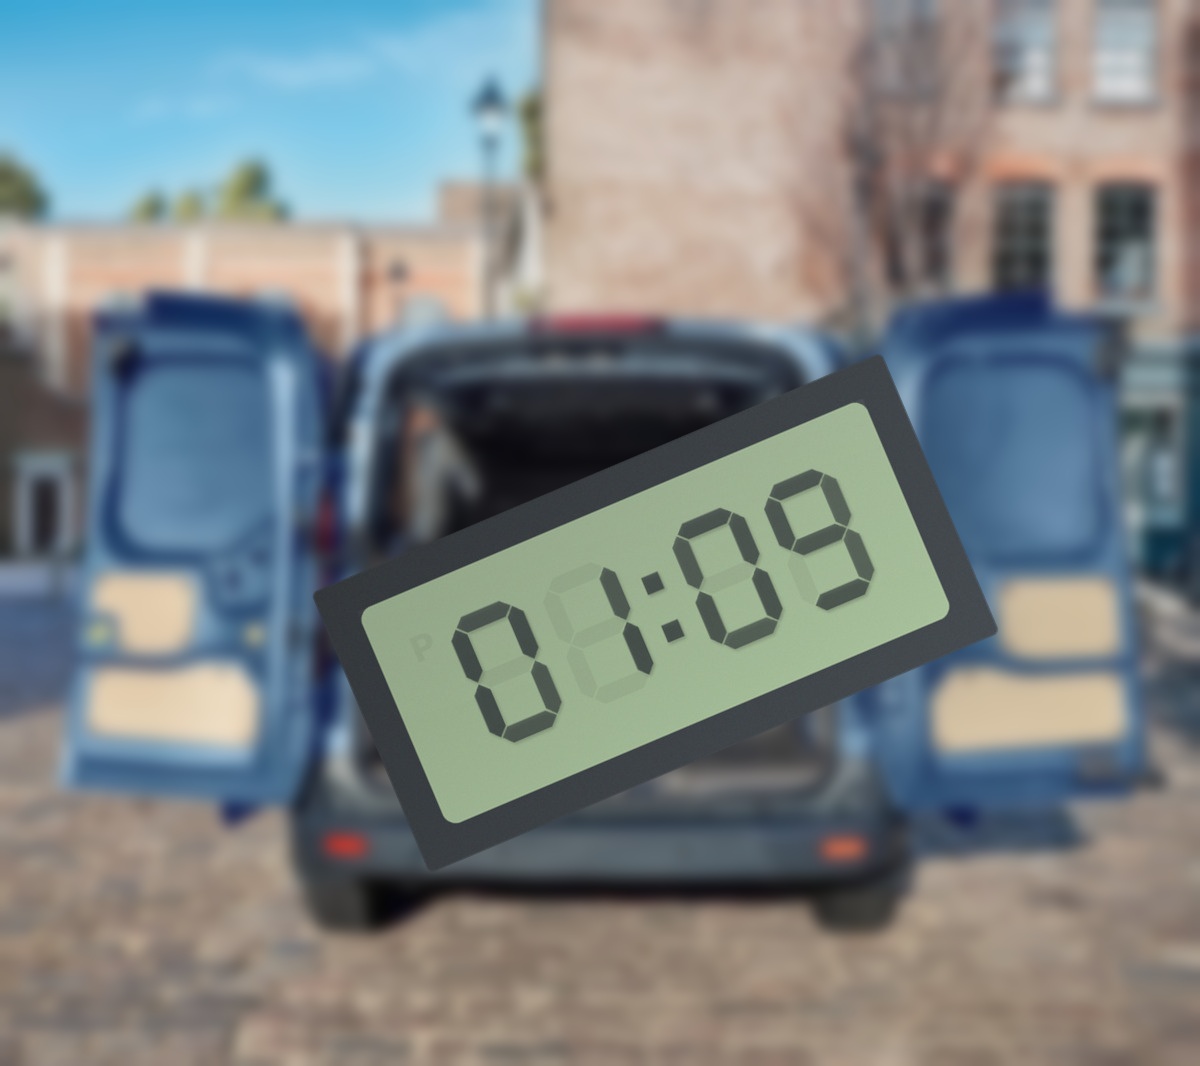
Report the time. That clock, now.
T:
1:09
